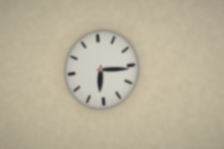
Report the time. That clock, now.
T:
6:16
